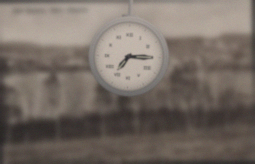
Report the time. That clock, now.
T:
7:15
